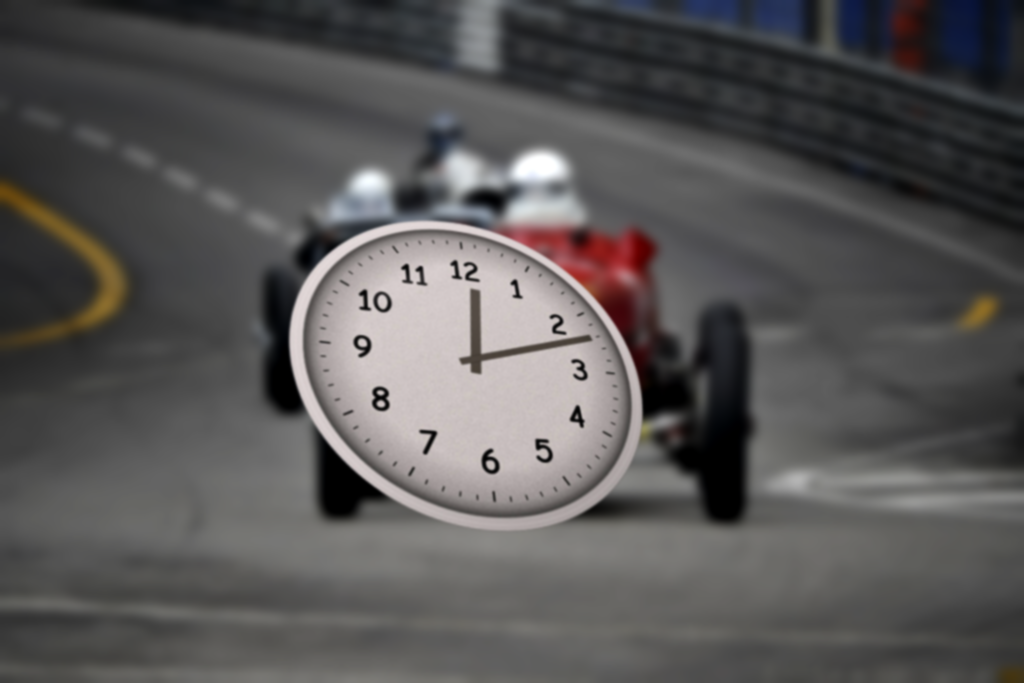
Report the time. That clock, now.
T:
12:12
